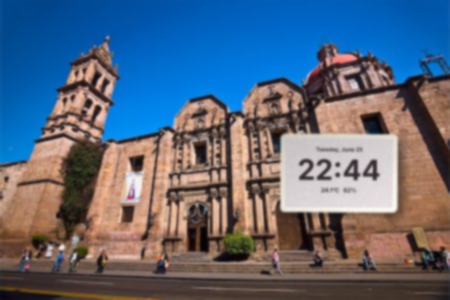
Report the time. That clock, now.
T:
22:44
